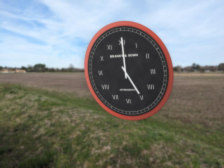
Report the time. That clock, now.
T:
5:00
